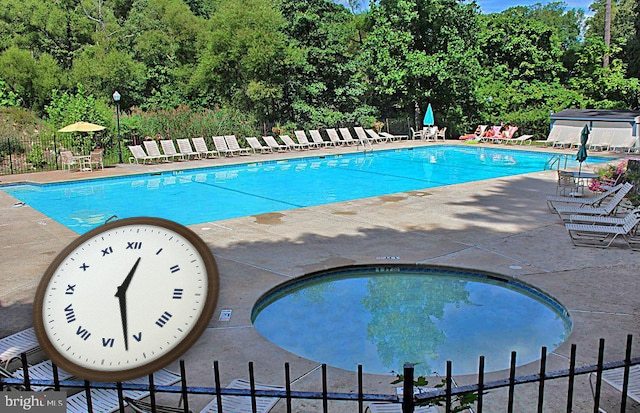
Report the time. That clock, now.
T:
12:27
